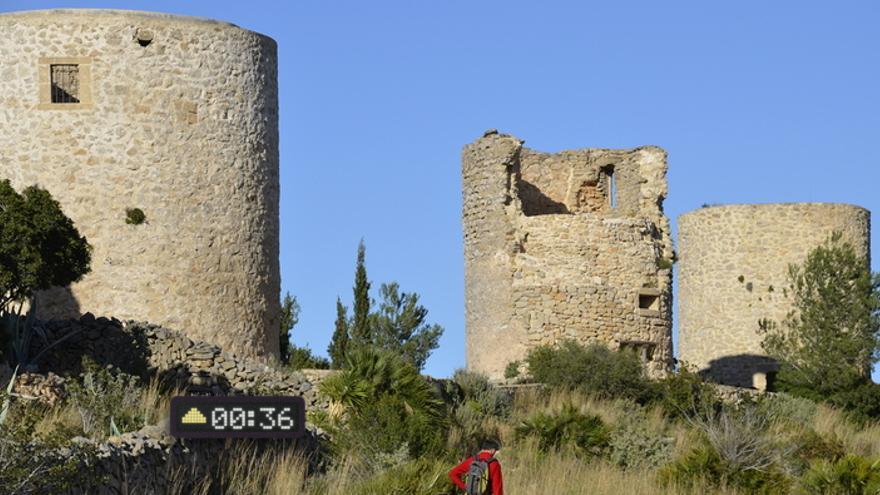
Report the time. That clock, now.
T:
0:36
